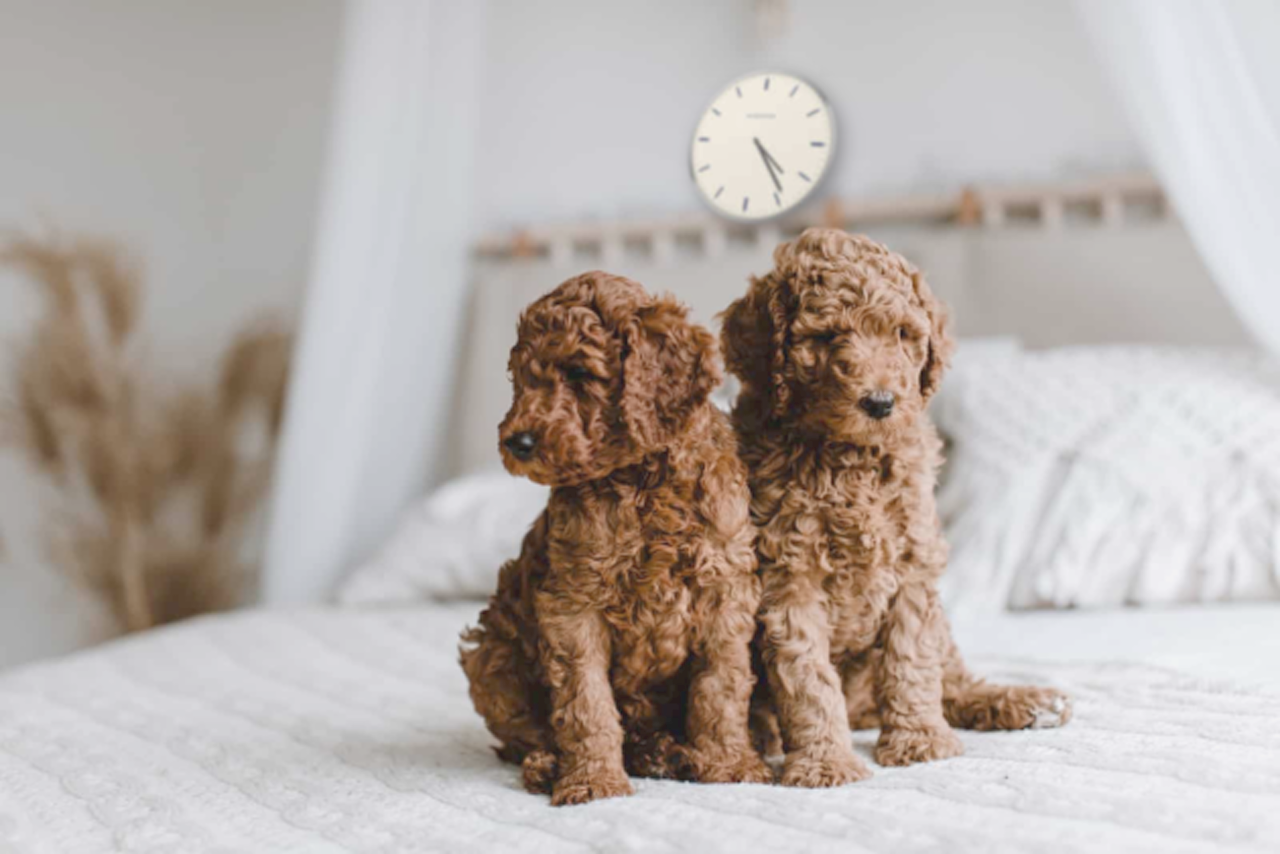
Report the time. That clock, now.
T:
4:24
